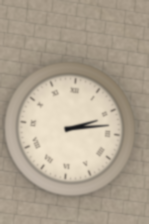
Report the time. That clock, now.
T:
2:13
